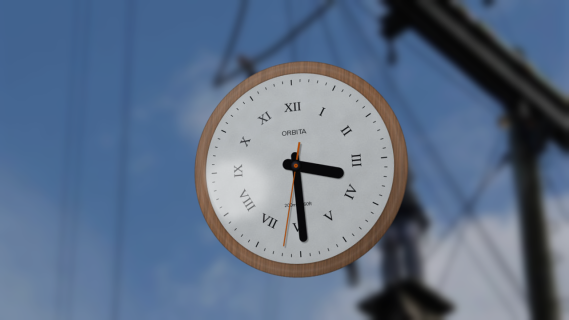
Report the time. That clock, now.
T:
3:29:32
